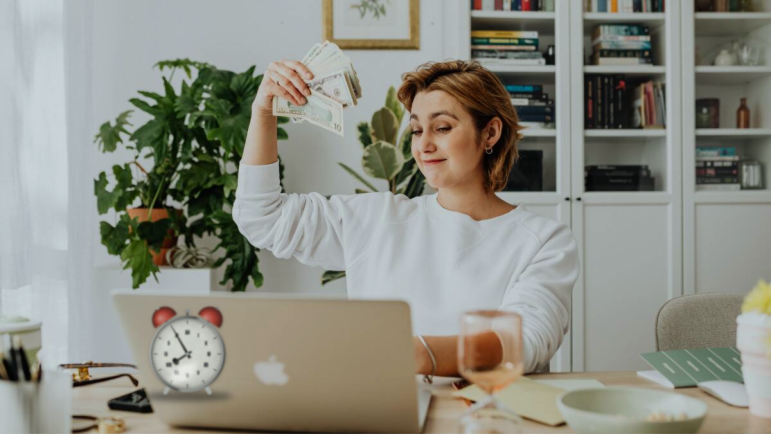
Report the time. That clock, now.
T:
7:55
